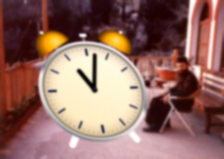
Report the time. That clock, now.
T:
11:02
